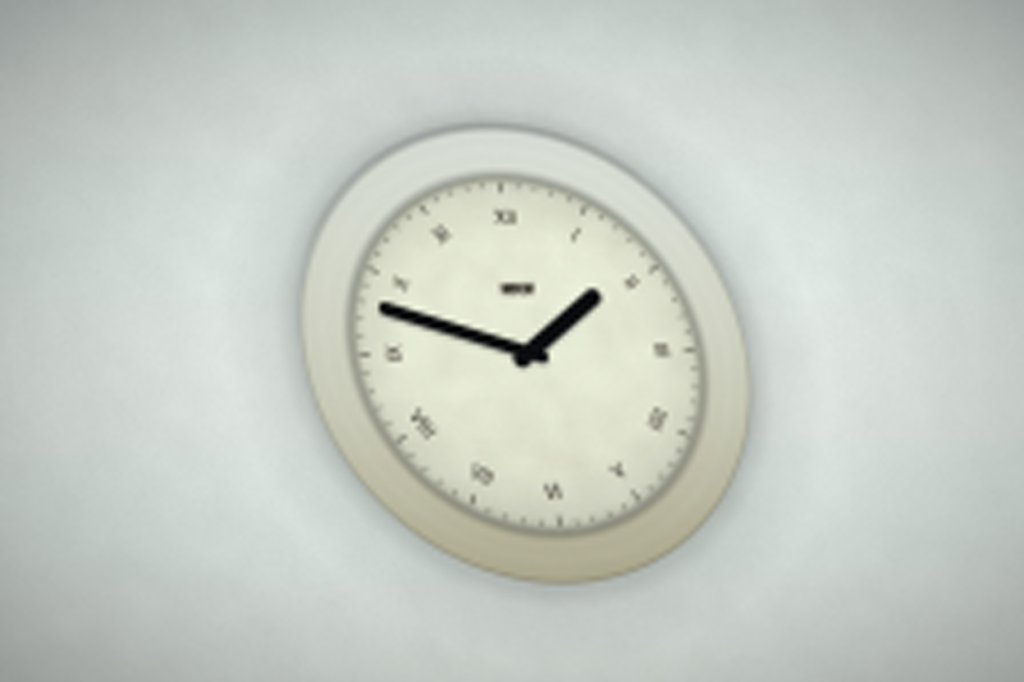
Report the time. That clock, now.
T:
1:48
